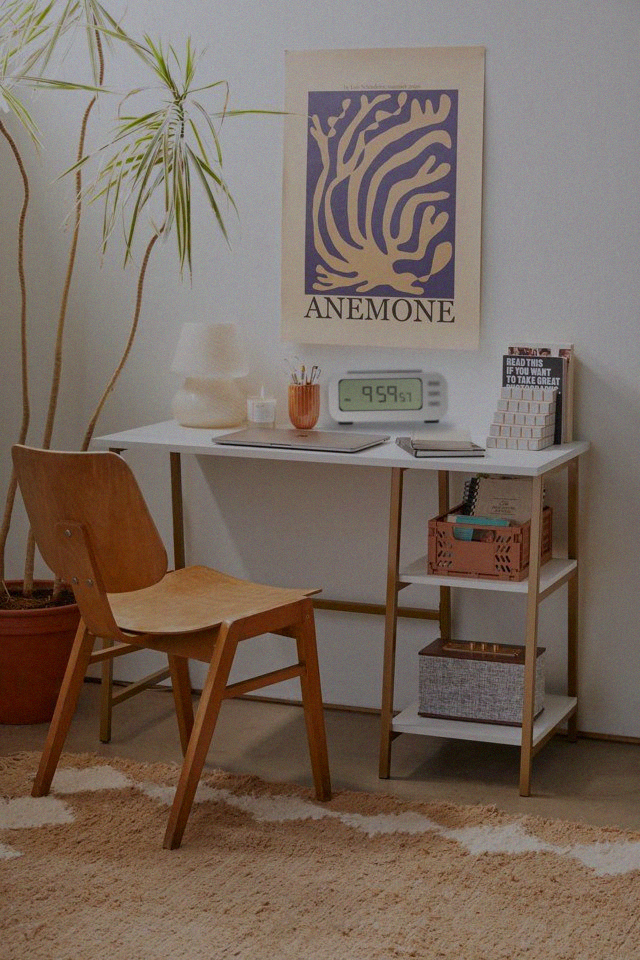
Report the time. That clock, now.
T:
9:59
